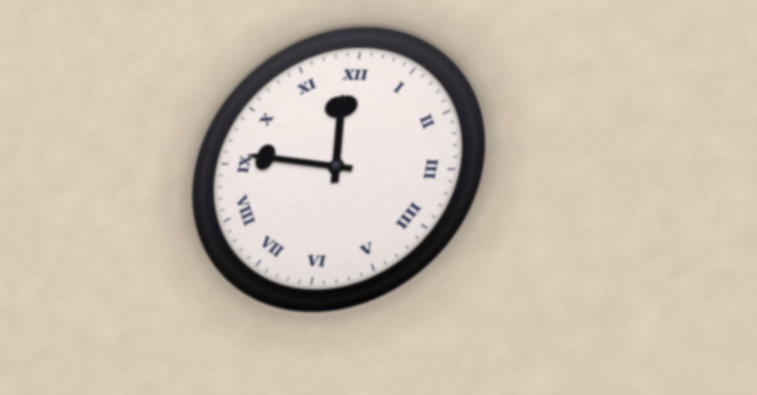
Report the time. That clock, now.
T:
11:46
